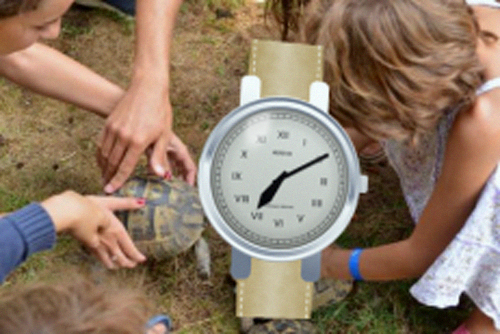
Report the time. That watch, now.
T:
7:10
